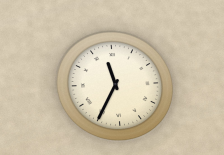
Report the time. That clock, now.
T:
11:35
